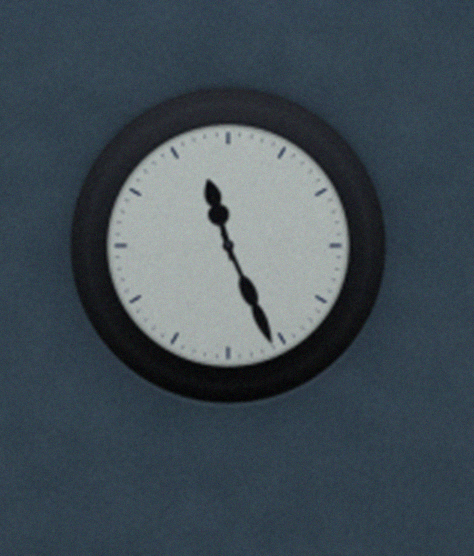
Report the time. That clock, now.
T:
11:26
